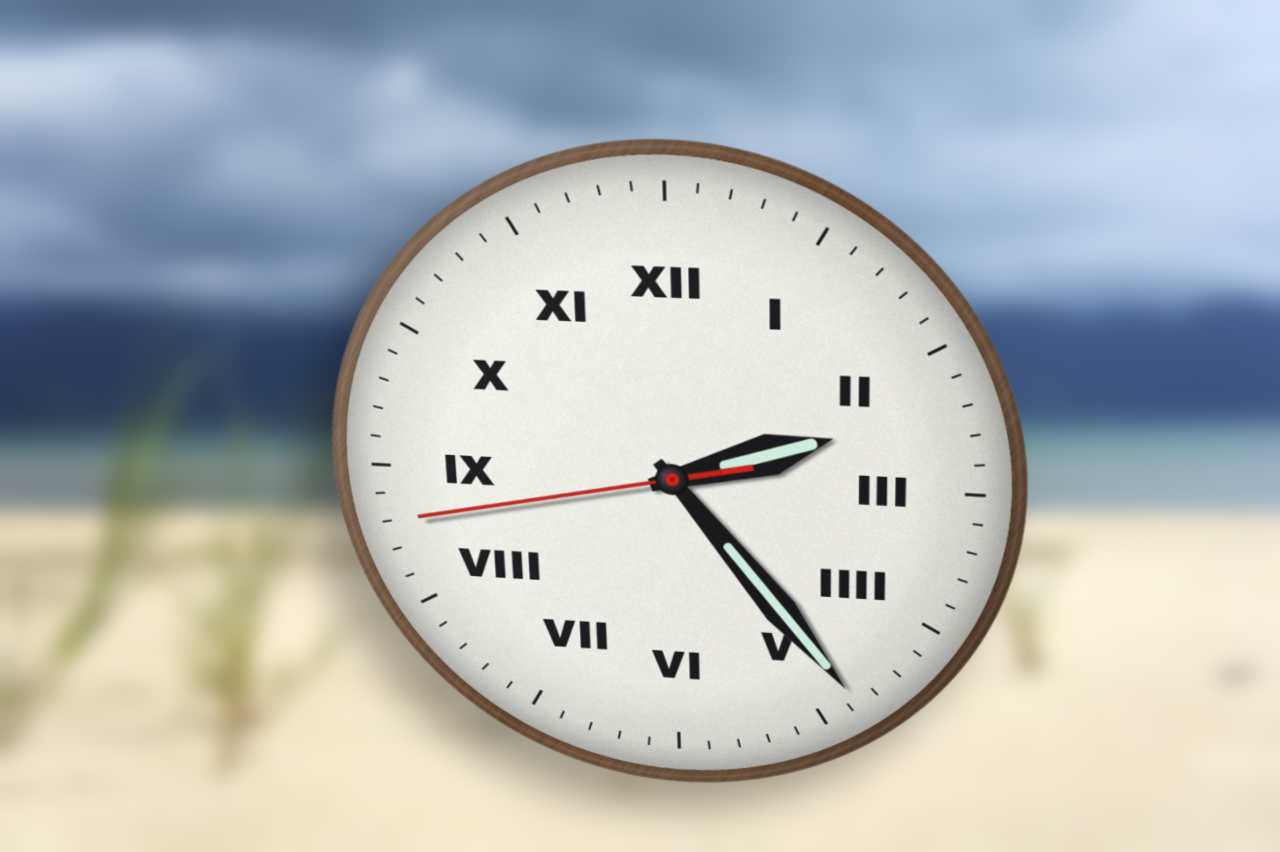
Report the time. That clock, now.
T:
2:23:43
